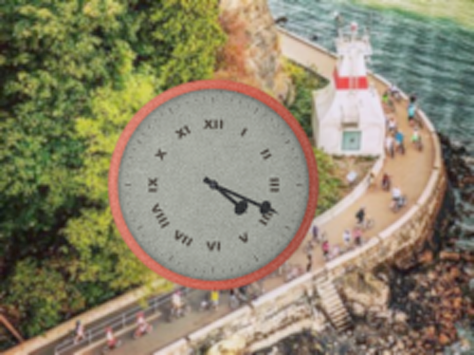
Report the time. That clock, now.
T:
4:19
